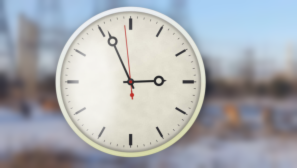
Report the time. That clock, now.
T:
2:55:59
